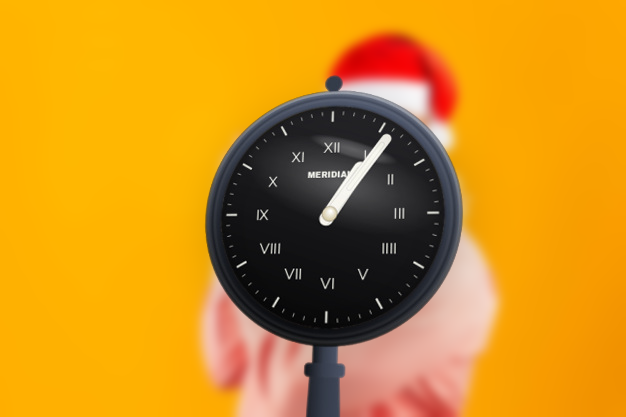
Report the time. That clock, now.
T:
1:06
